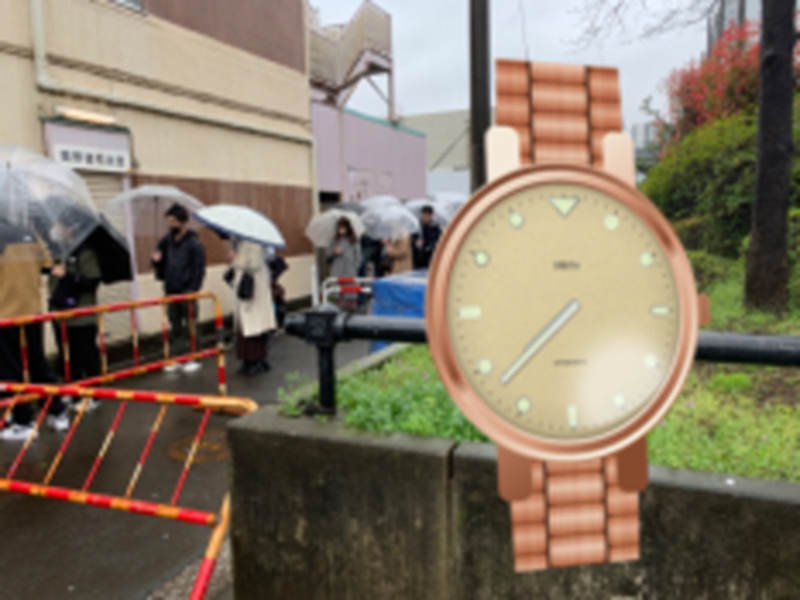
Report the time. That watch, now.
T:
7:38
